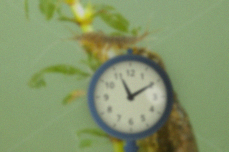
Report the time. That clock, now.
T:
11:10
